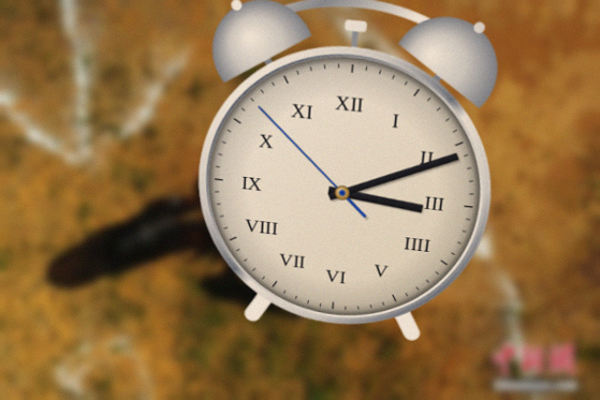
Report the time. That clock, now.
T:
3:10:52
